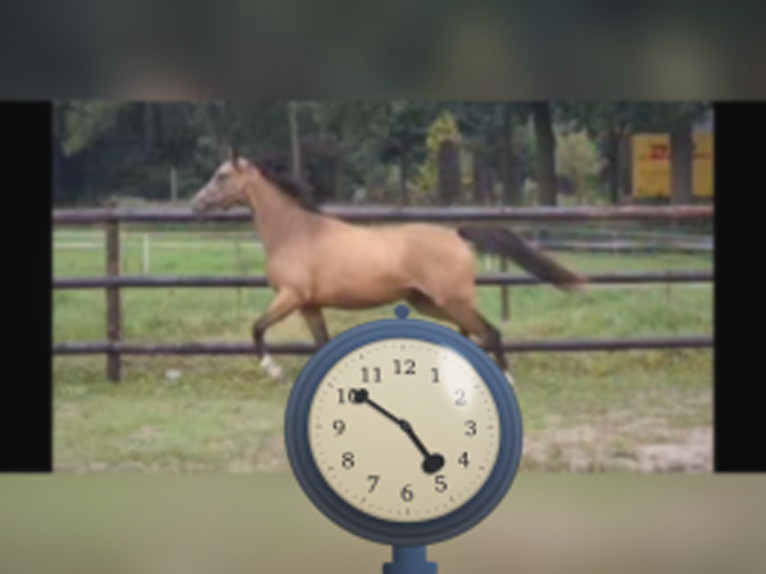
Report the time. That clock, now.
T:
4:51
